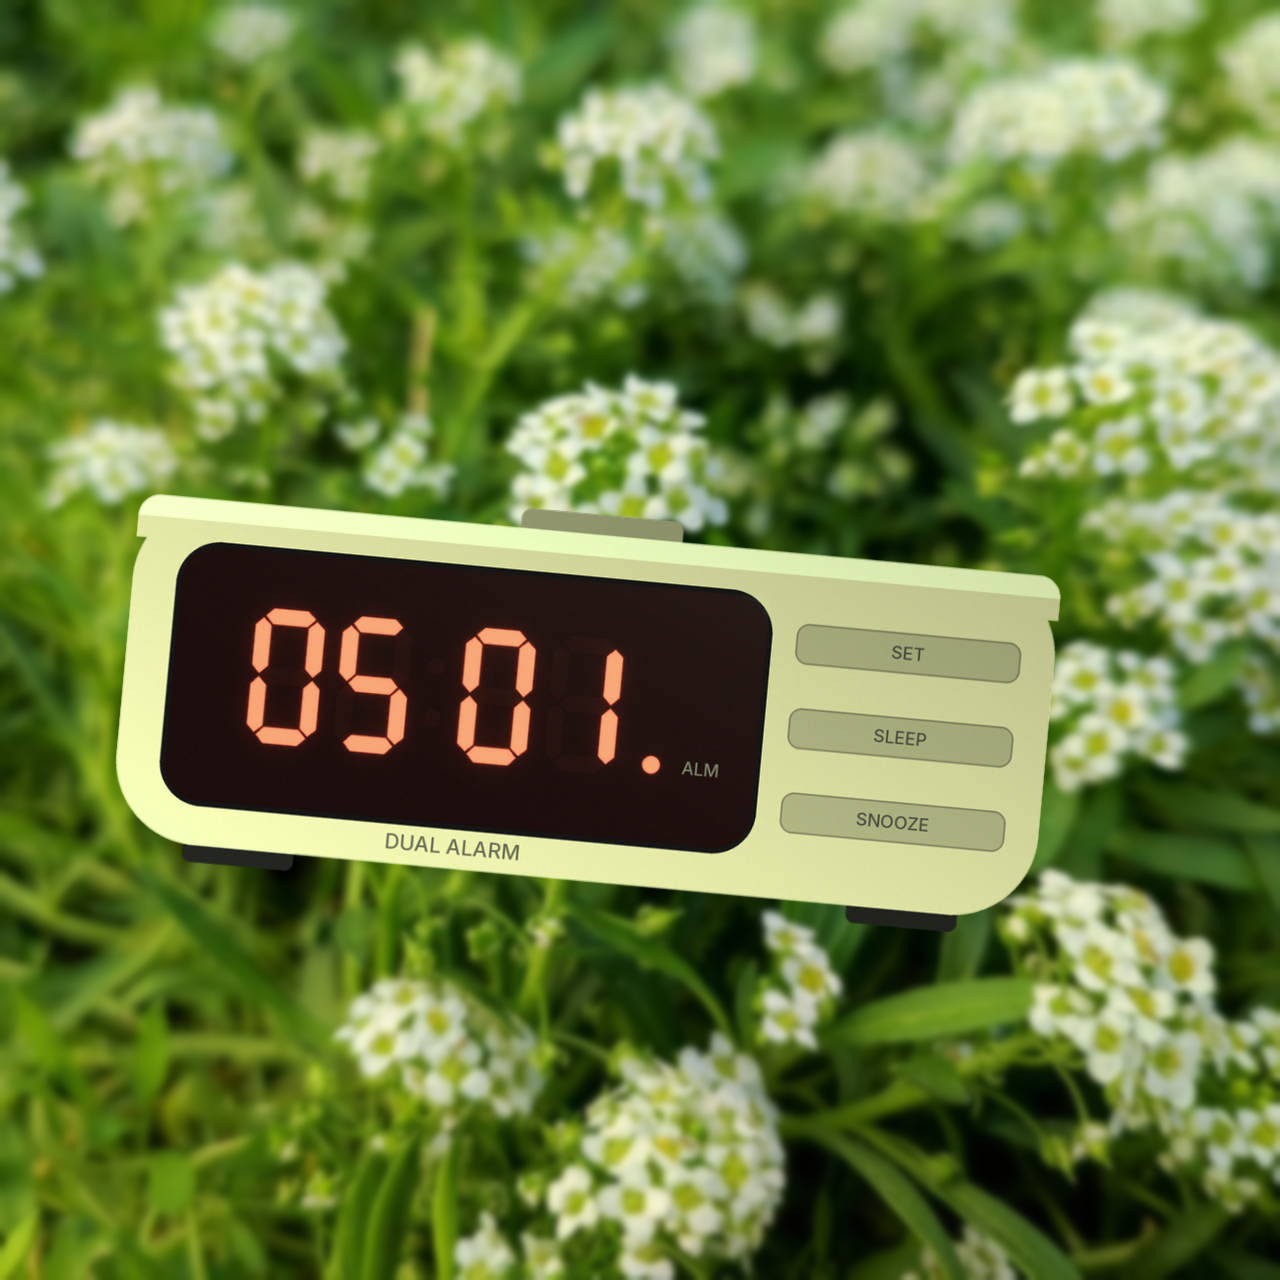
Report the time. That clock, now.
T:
5:01
